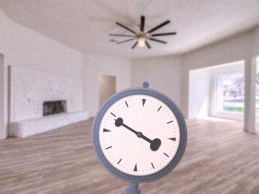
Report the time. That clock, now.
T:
3:49
